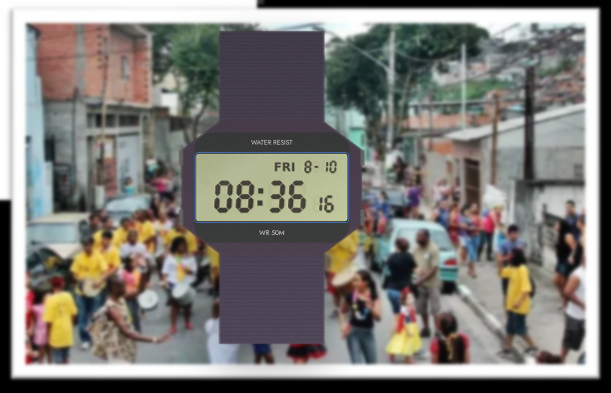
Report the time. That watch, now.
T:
8:36:16
